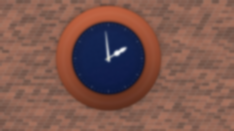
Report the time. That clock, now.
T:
1:59
